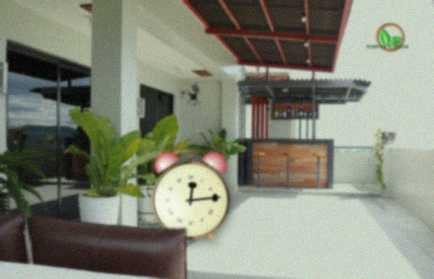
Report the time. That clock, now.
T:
12:14
